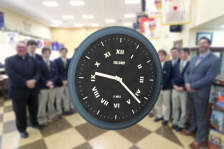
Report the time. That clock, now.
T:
9:22
